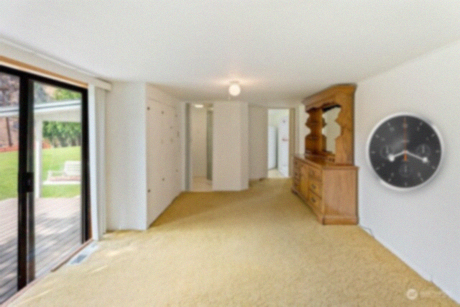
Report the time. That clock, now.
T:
8:19
